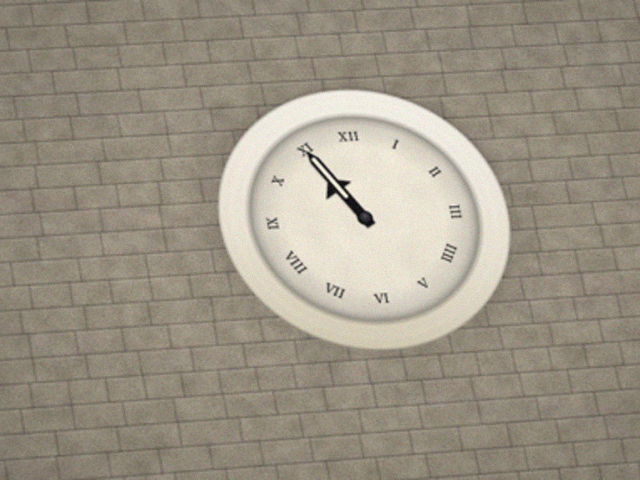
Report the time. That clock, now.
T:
10:55
